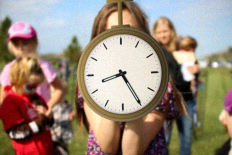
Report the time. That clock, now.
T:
8:25
